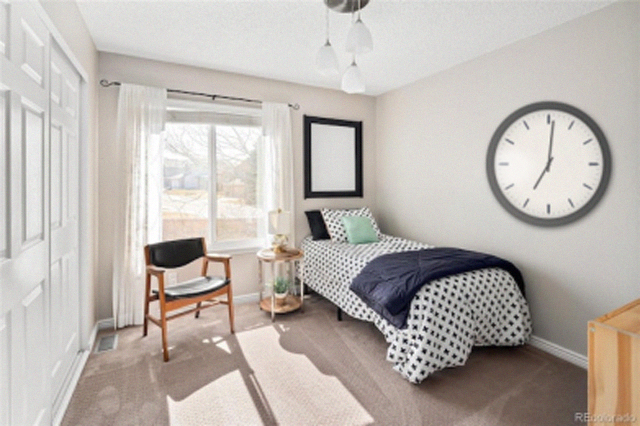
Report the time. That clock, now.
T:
7:01
